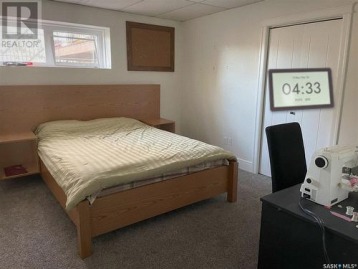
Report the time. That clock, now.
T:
4:33
